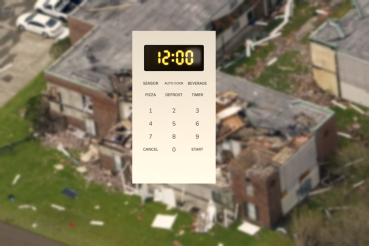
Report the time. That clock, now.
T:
12:00
